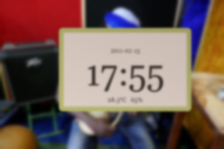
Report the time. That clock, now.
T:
17:55
